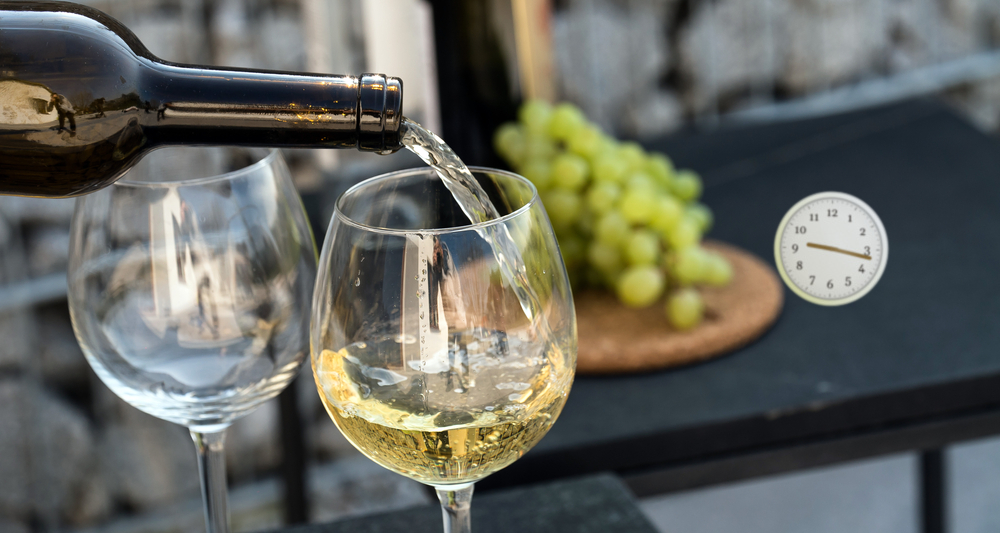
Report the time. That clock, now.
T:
9:17
